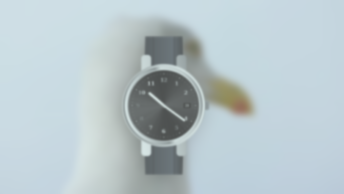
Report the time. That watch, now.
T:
10:21
